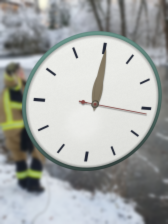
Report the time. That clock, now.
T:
12:00:16
